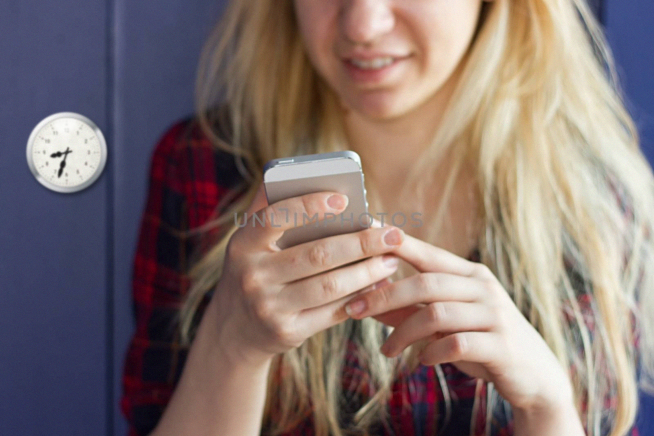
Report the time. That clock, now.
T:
8:33
